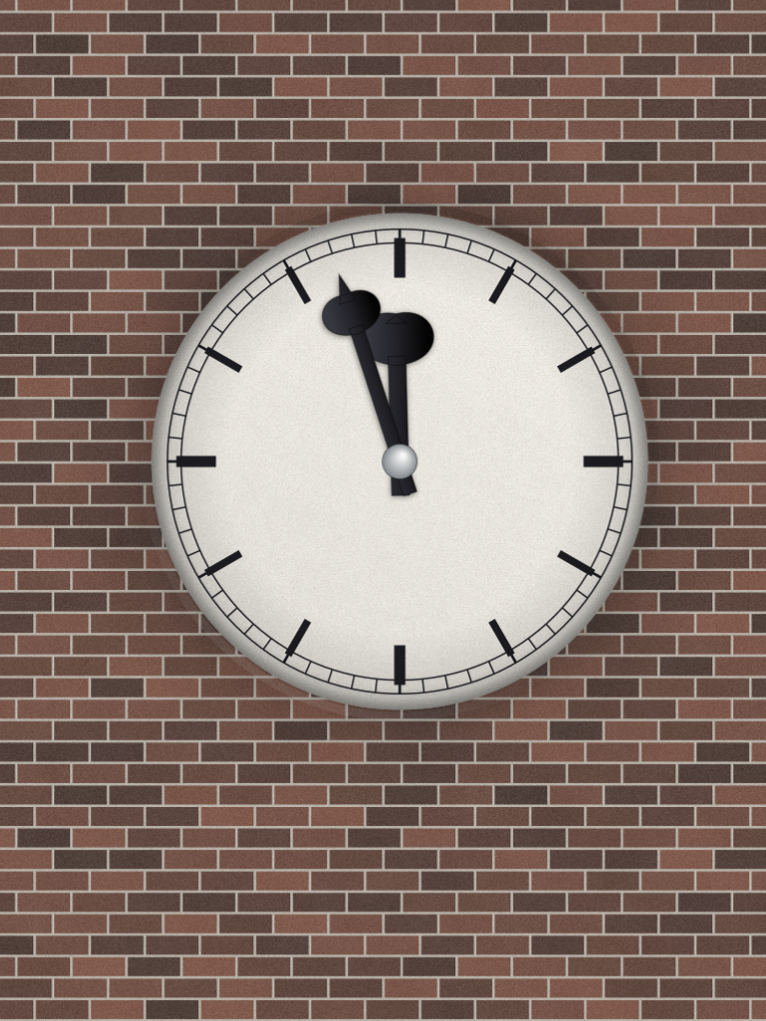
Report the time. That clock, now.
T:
11:57
